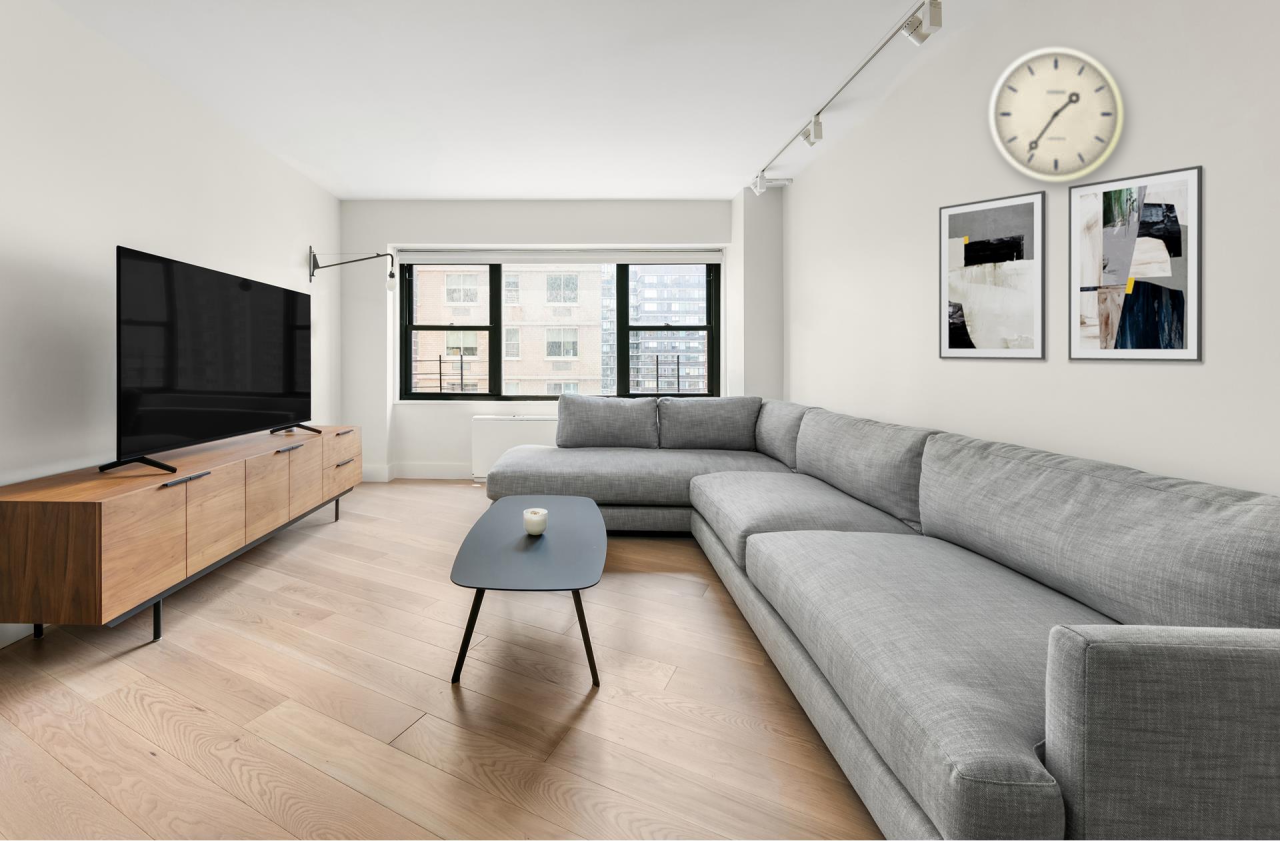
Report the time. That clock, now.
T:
1:36
